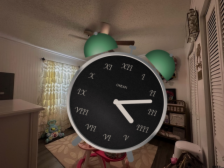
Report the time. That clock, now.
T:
4:12
